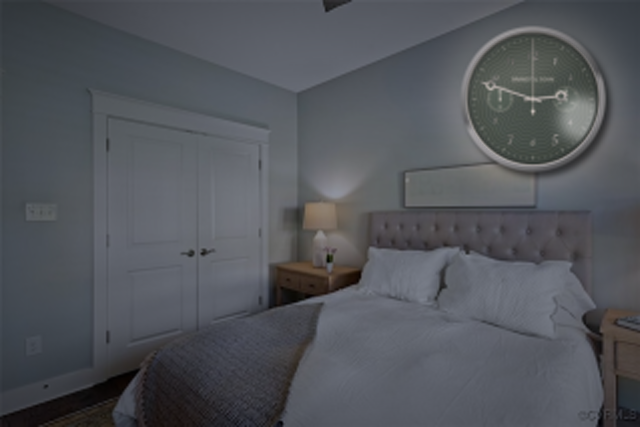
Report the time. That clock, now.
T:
2:48
